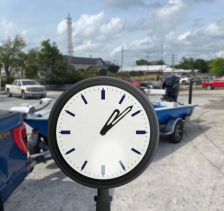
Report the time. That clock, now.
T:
1:08
